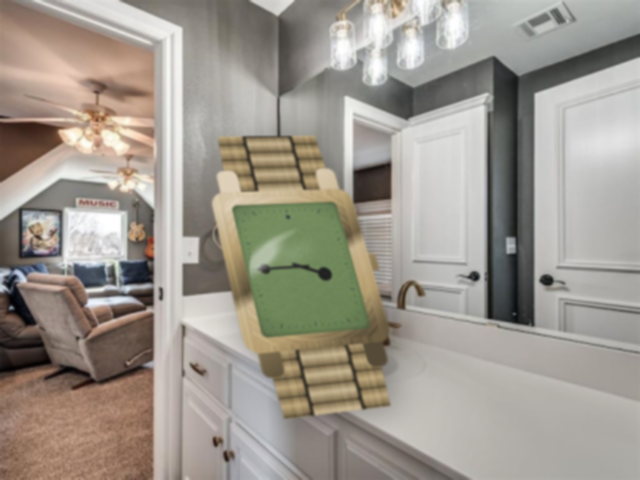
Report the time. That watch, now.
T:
3:45
